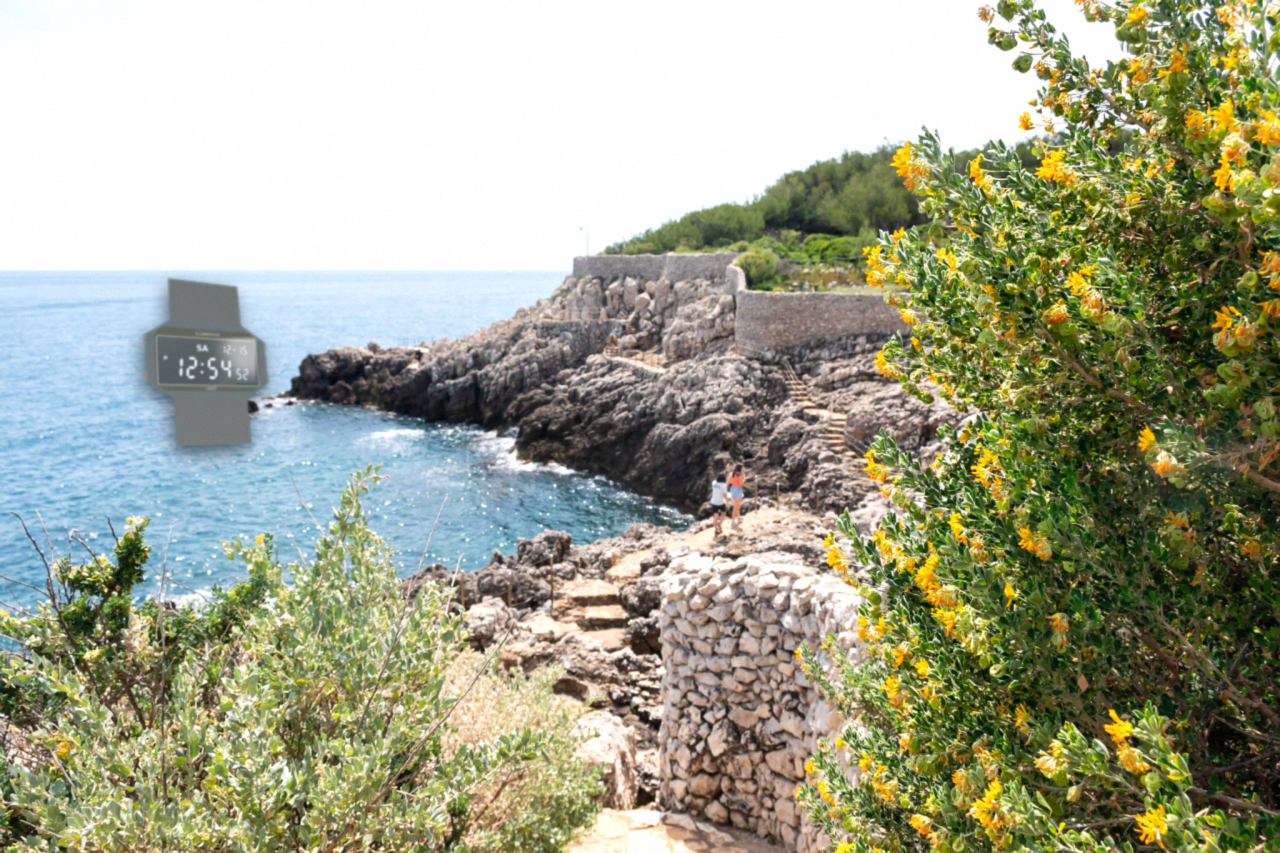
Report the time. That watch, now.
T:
12:54:52
